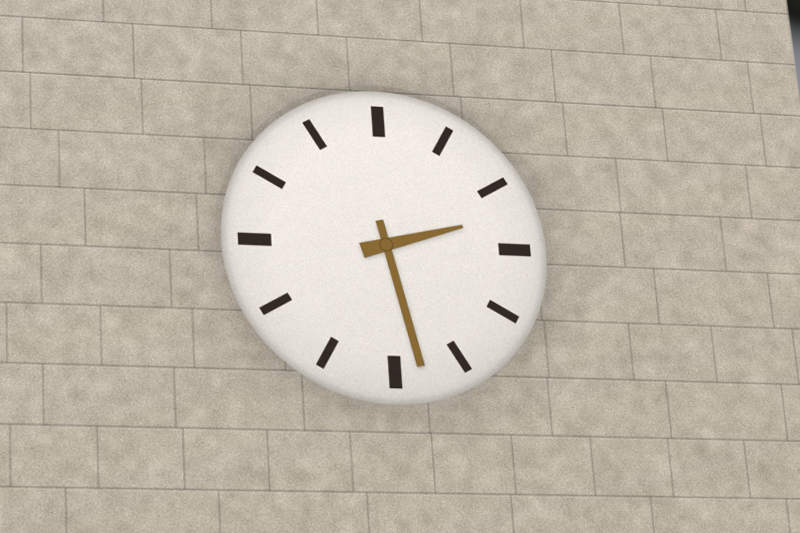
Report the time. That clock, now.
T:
2:28
